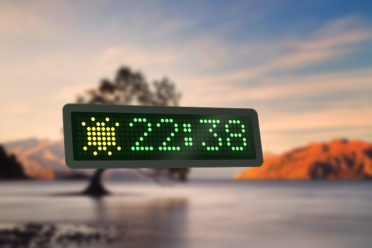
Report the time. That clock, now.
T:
22:38
